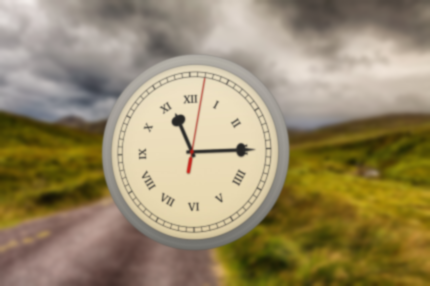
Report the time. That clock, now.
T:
11:15:02
